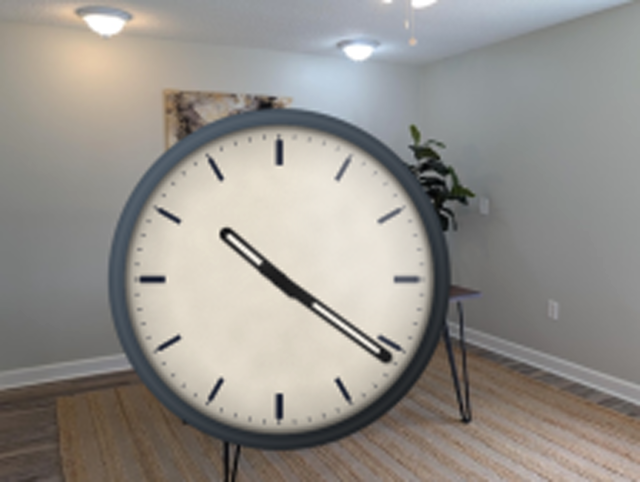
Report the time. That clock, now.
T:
10:21
